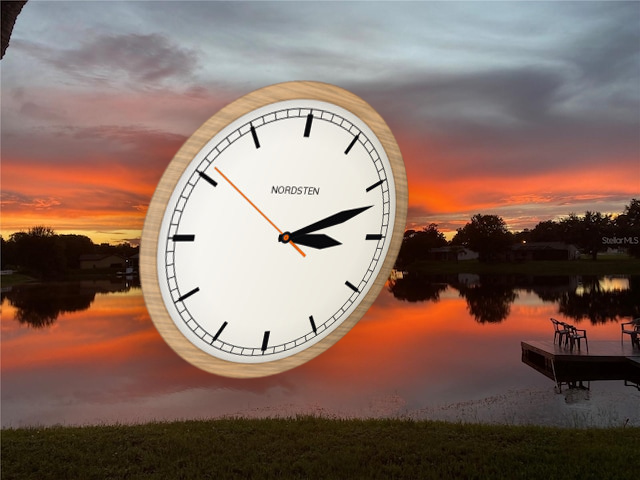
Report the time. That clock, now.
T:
3:11:51
